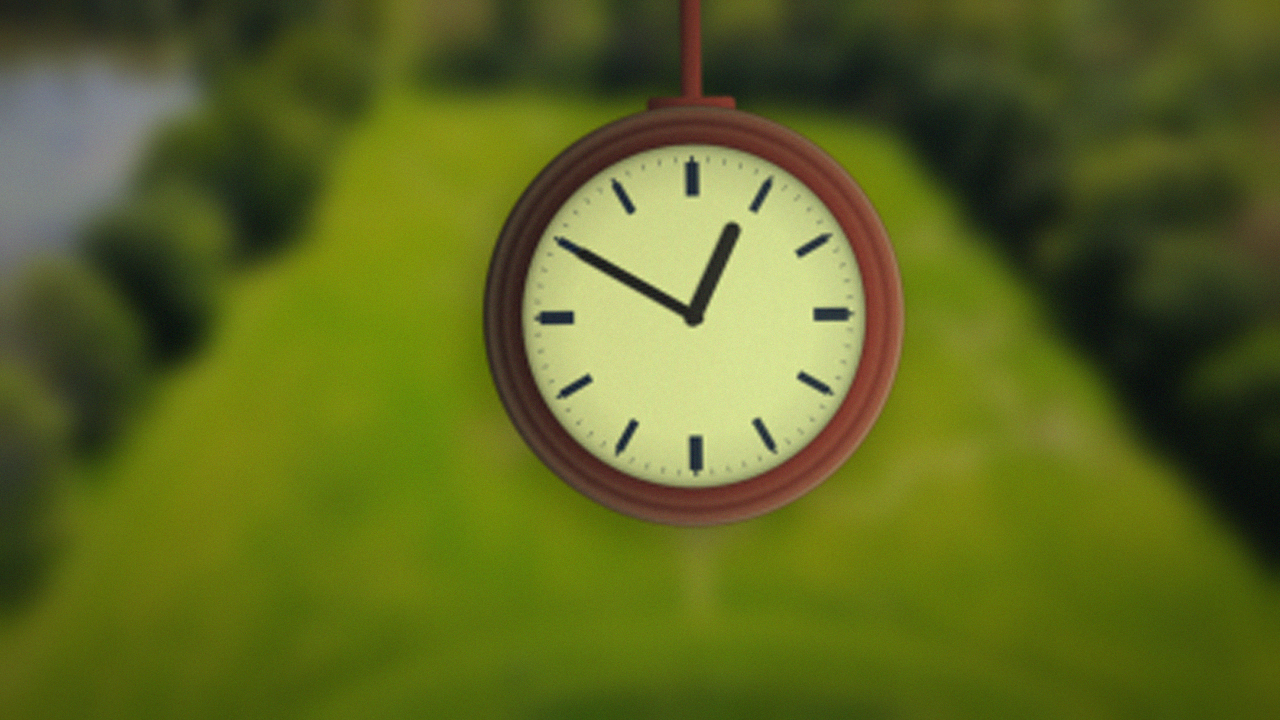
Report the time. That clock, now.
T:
12:50
